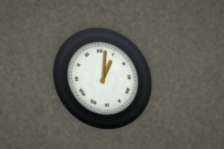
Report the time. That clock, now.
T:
1:02
